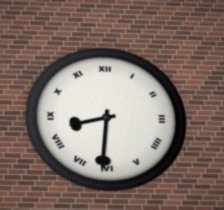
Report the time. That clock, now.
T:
8:31
